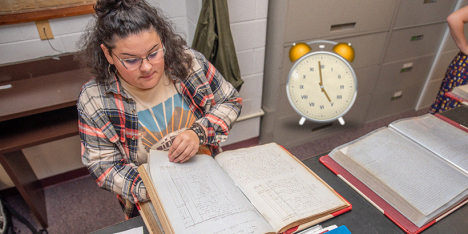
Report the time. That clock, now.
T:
4:59
